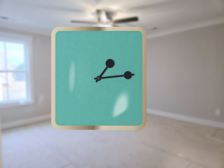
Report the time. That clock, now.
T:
1:14
